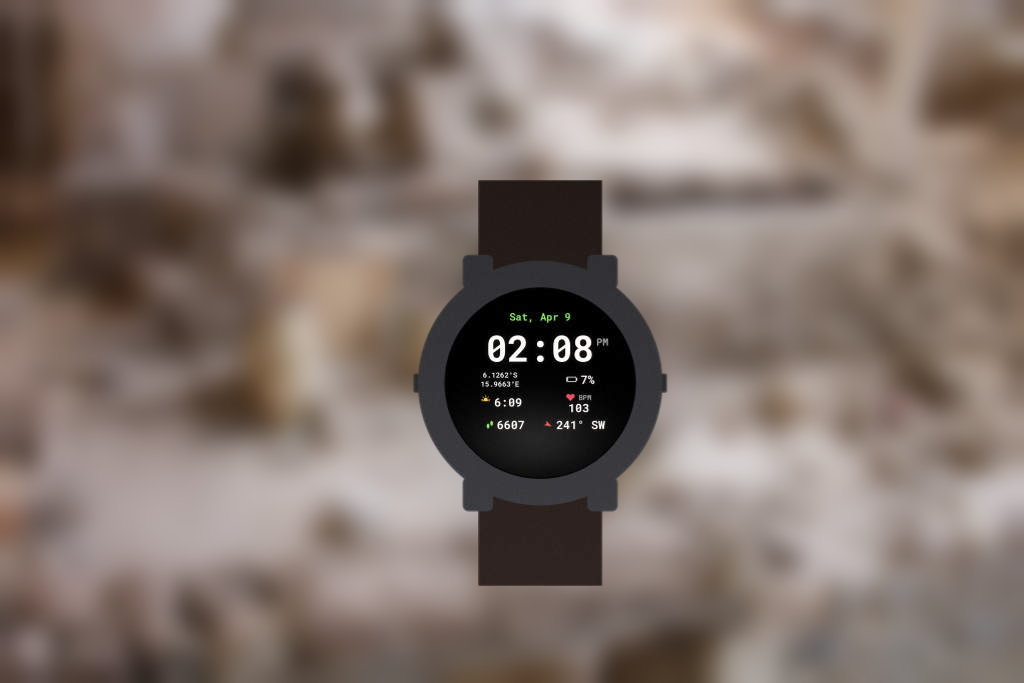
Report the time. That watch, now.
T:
2:08
